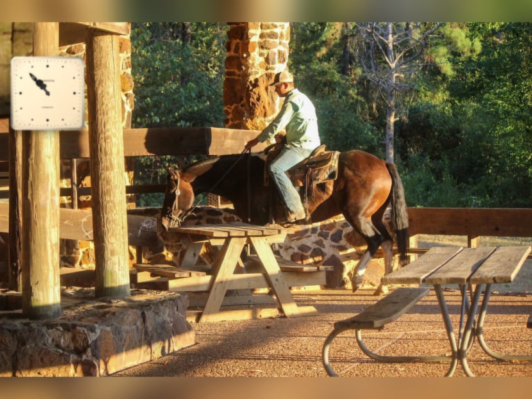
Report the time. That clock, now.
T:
10:53
